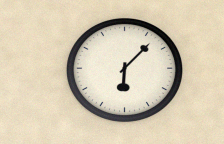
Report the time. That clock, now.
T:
6:07
